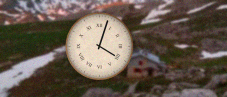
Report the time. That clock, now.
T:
4:03
